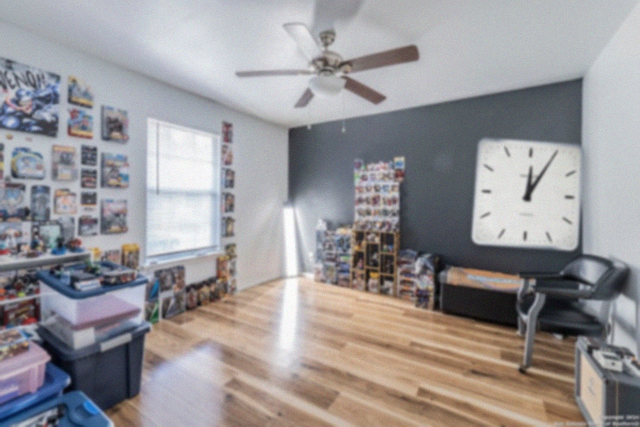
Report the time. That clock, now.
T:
12:05
